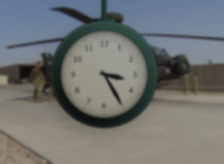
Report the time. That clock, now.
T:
3:25
